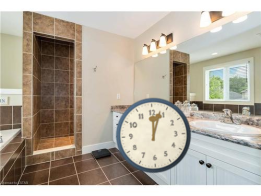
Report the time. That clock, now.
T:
12:03
